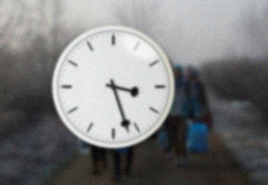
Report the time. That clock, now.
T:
3:27
